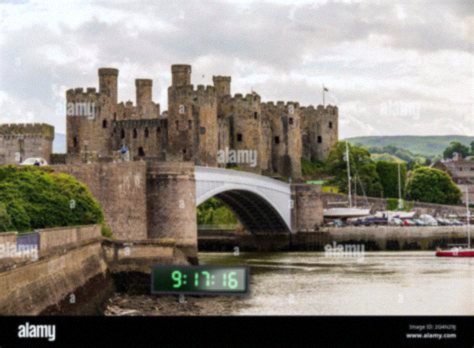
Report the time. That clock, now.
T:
9:17:16
